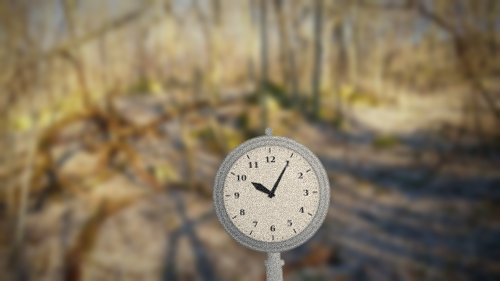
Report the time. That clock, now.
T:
10:05
